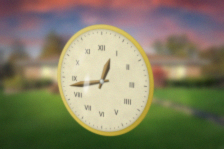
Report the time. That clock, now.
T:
12:43
